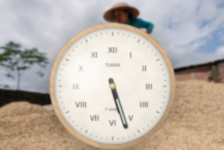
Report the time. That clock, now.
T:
5:27
